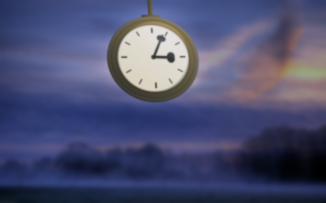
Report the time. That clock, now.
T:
3:04
